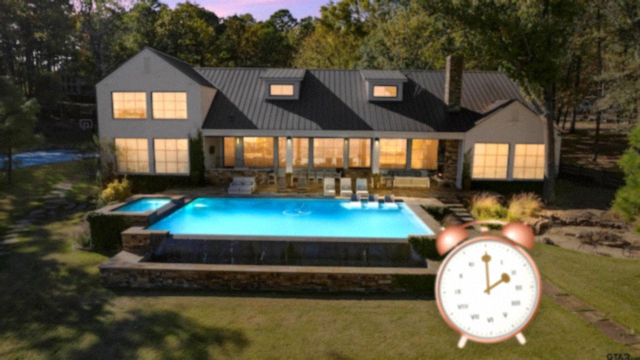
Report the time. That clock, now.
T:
2:00
